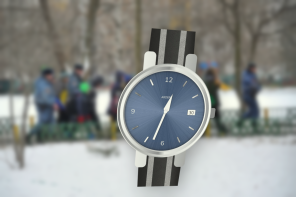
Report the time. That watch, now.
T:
12:33
